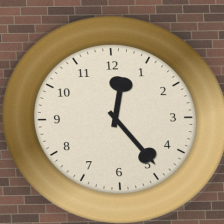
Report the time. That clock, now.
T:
12:24
